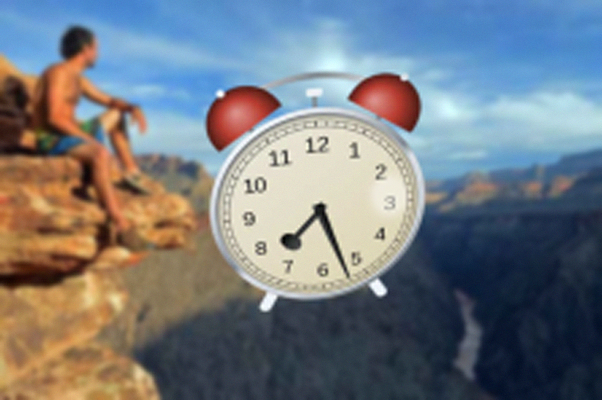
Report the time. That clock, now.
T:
7:27
